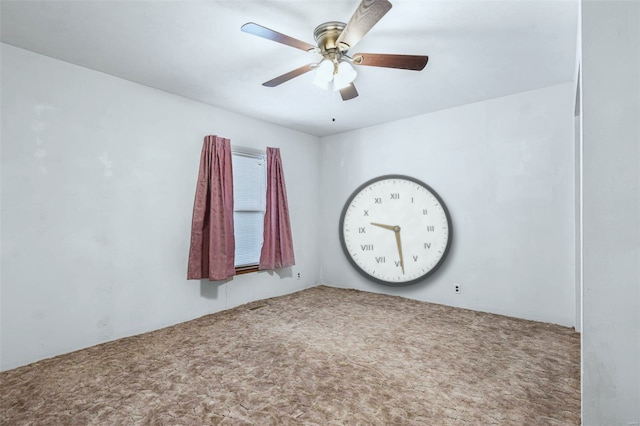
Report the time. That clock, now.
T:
9:29
